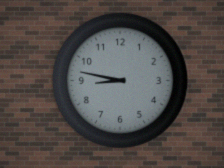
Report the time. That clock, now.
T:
8:47
